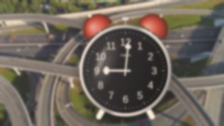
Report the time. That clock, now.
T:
9:01
